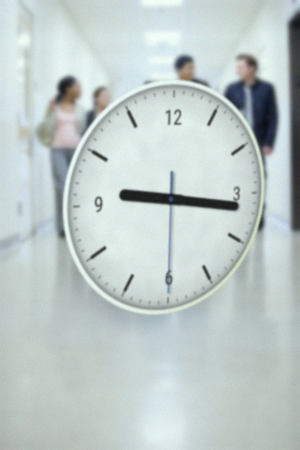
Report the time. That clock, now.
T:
9:16:30
